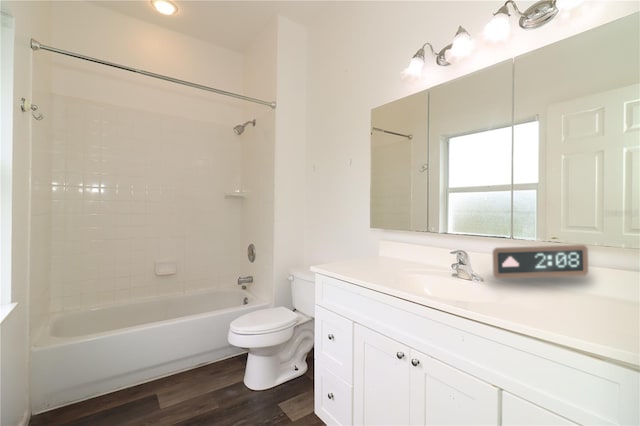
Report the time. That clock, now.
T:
2:08
